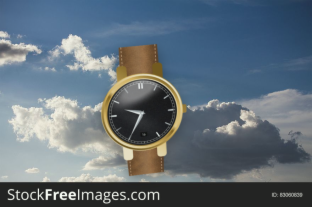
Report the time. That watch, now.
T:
9:35
